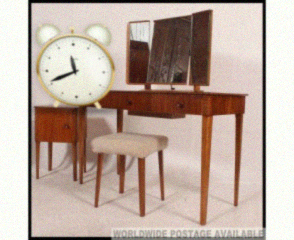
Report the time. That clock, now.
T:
11:41
